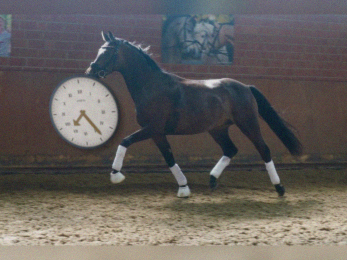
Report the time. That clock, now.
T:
7:24
